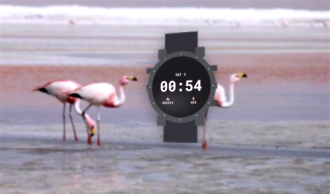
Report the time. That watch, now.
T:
0:54
